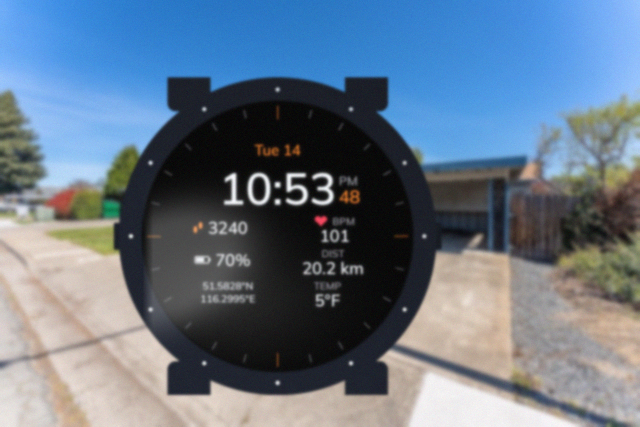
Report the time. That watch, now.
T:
10:53:48
